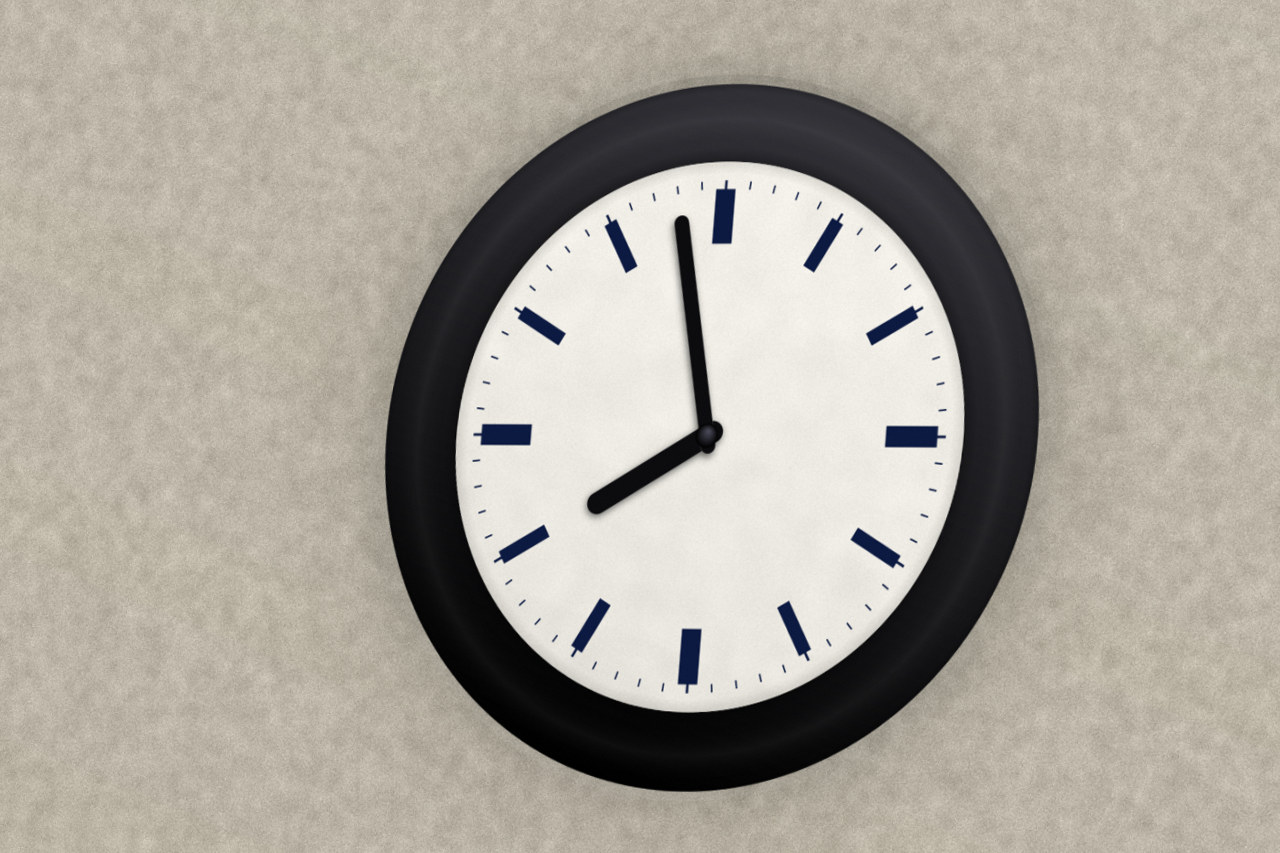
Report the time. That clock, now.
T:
7:58
